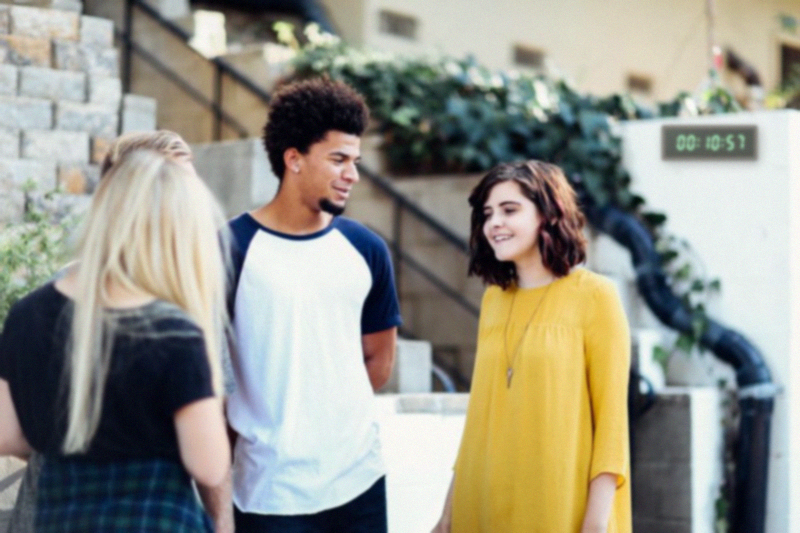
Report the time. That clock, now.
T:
0:10:57
